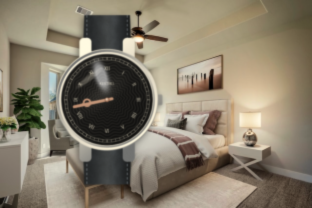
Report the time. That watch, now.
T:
8:43
